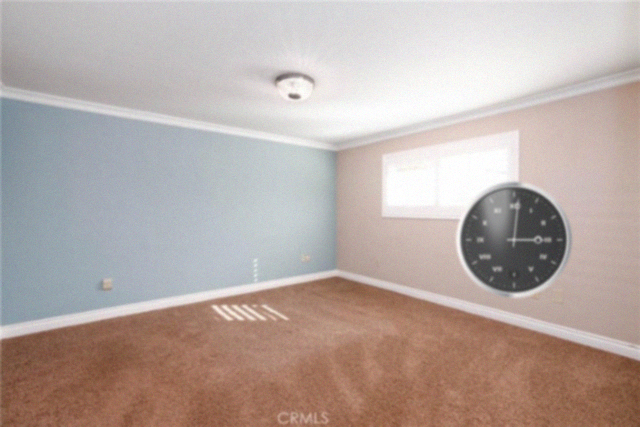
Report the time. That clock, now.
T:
3:01
